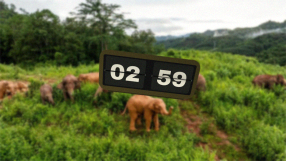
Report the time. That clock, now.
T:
2:59
